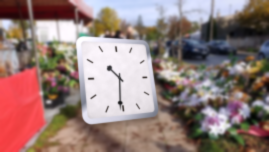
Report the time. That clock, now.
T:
10:31
